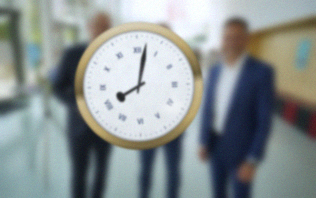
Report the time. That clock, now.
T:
8:02
